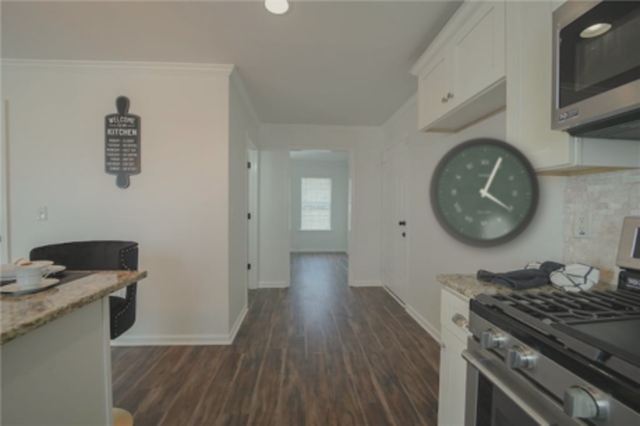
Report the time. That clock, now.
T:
4:04
